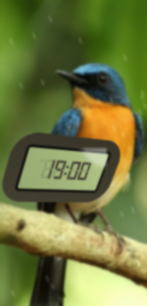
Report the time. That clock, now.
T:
19:00
